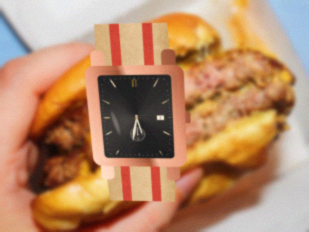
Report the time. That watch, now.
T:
5:32
